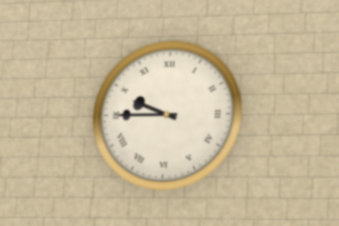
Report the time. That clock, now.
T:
9:45
